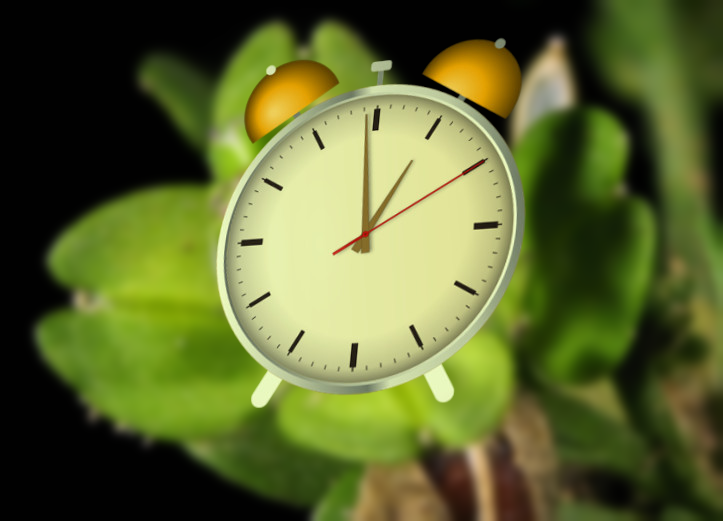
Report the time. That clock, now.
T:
12:59:10
